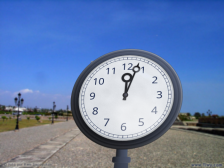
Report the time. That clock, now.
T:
12:03
